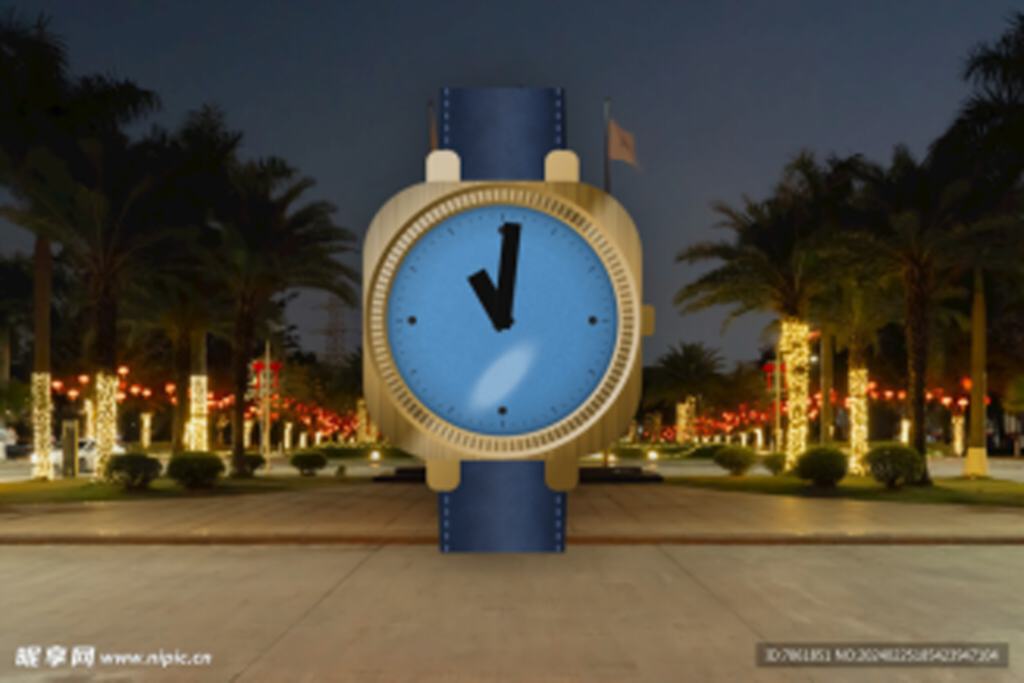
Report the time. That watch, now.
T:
11:01
